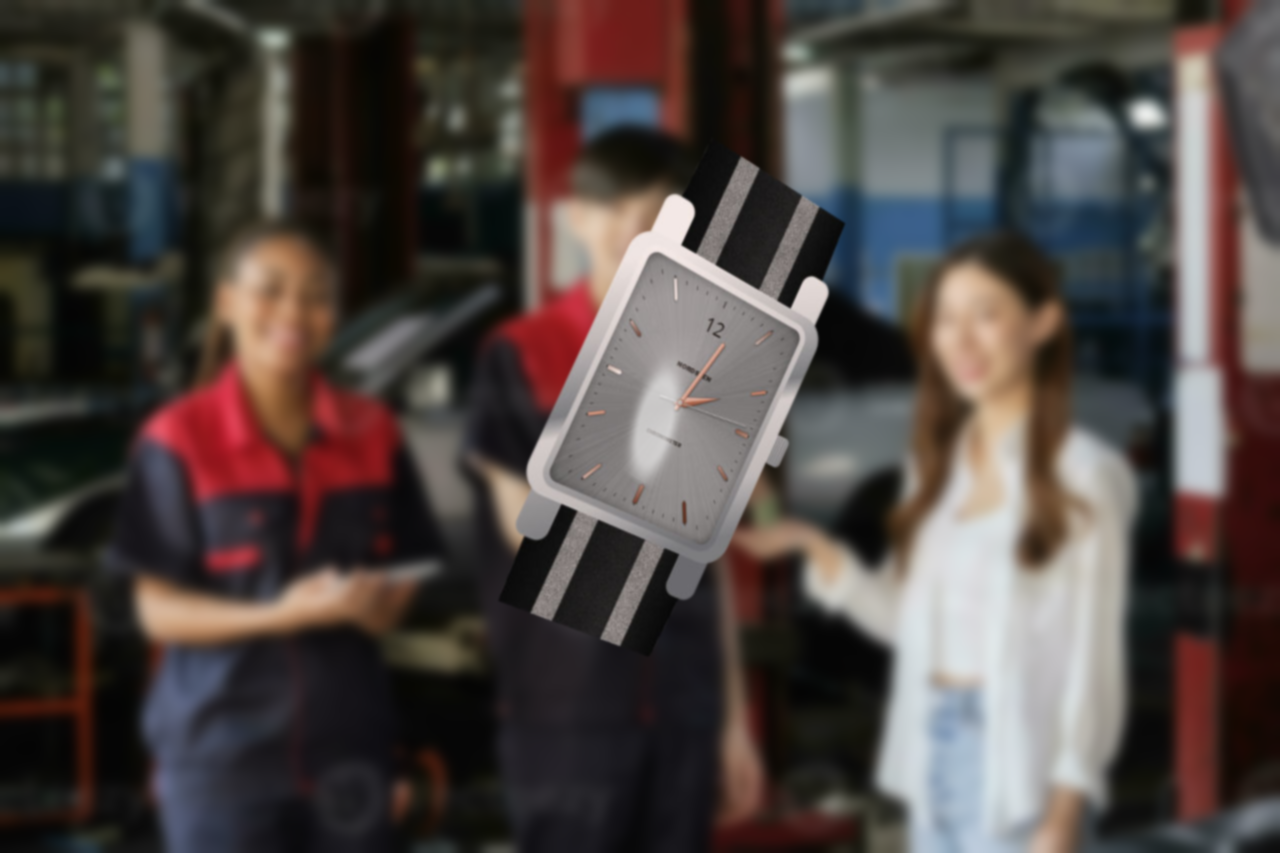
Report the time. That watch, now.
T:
2:02:14
